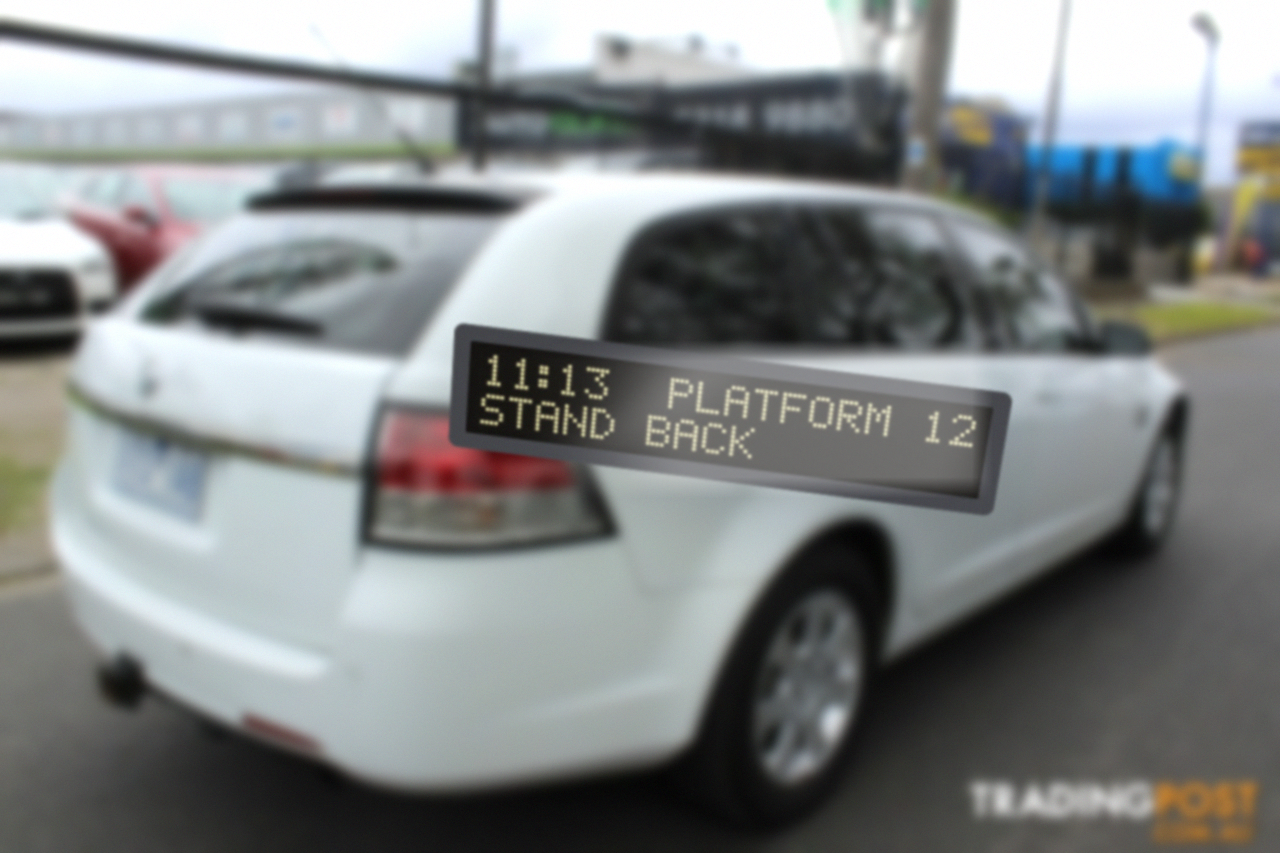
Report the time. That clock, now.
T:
11:13
